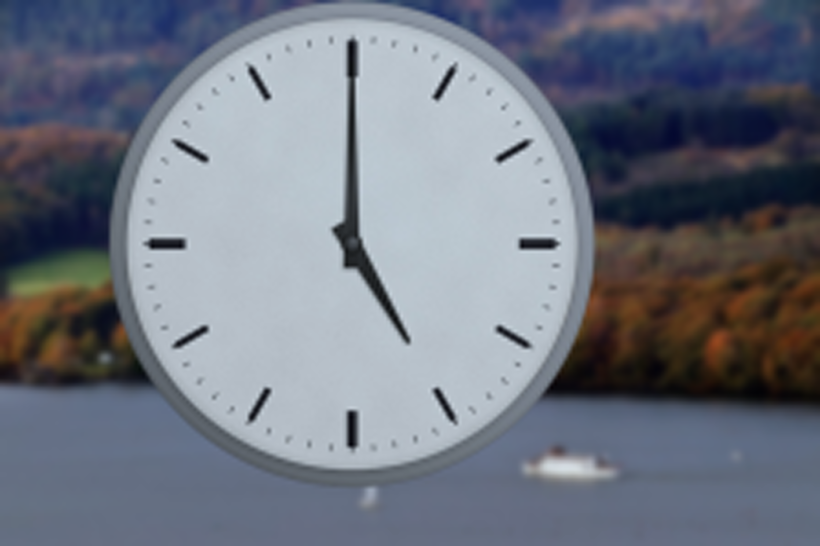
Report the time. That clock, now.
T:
5:00
